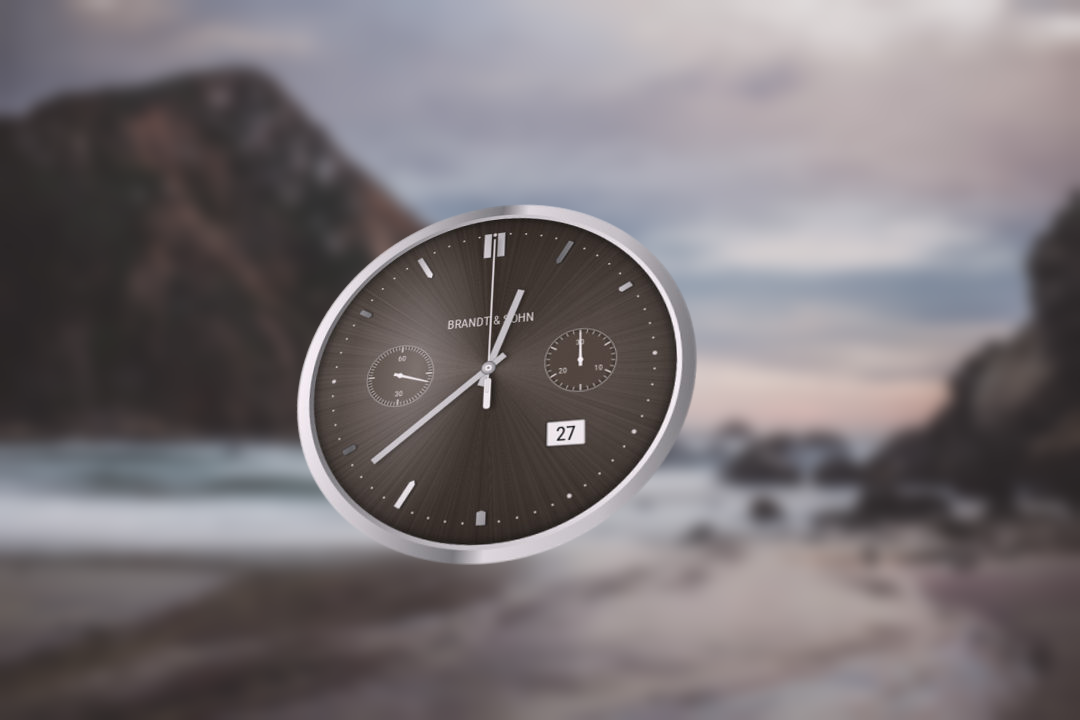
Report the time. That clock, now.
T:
12:38:18
